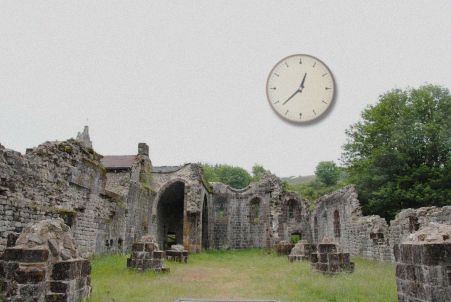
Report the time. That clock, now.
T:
12:38
